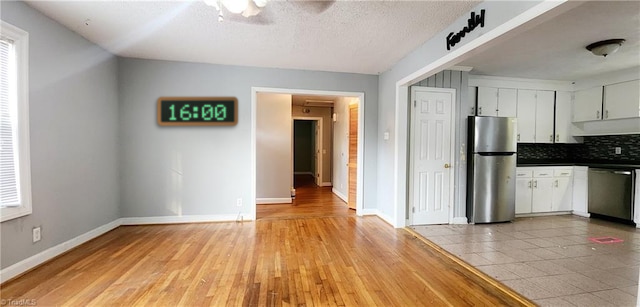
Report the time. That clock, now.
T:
16:00
